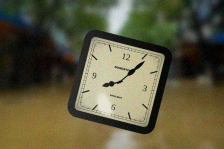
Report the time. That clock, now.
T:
8:06
